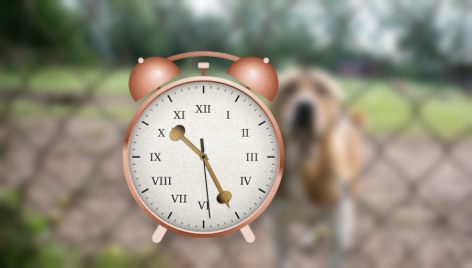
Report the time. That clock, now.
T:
10:25:29
